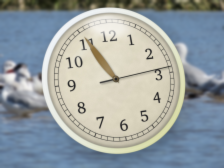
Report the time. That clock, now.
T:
10:55:14
